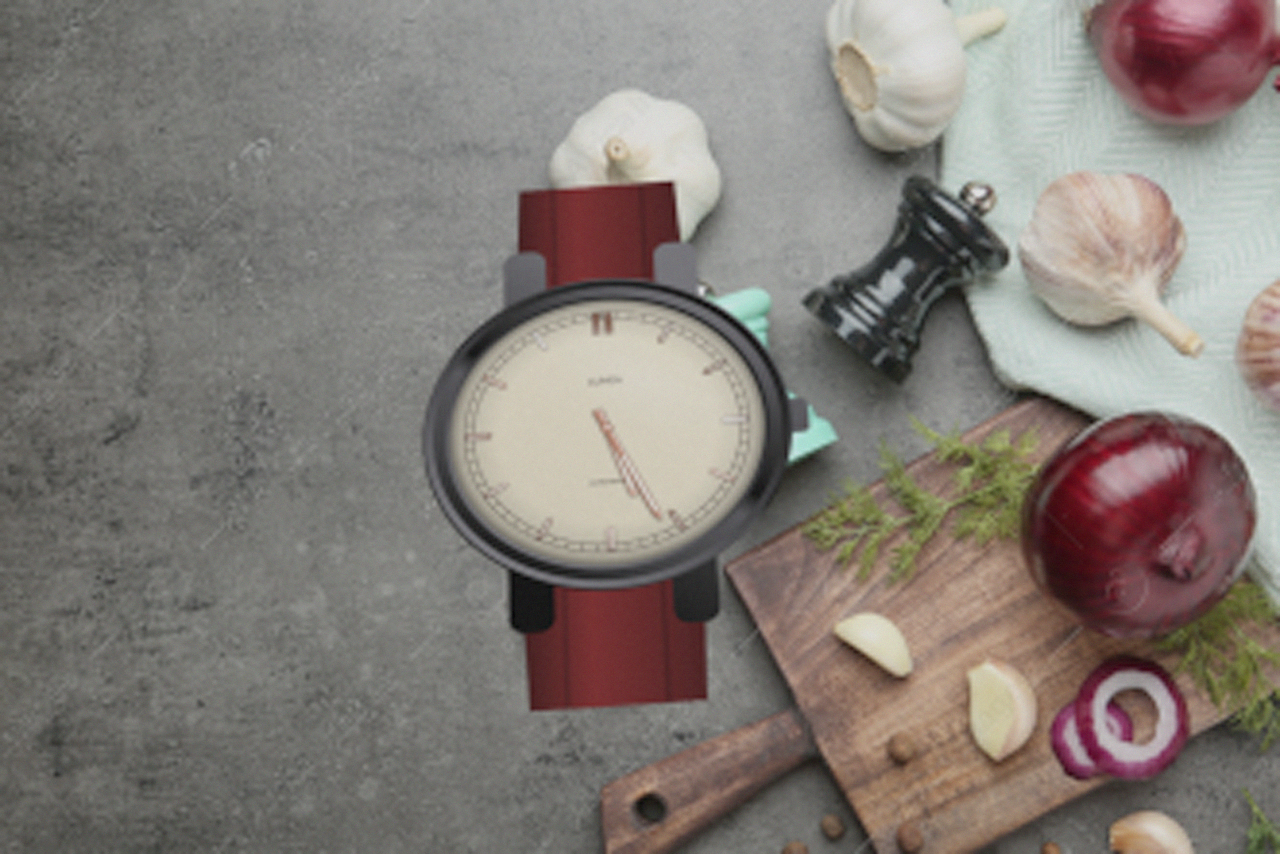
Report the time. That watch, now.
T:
5:26
